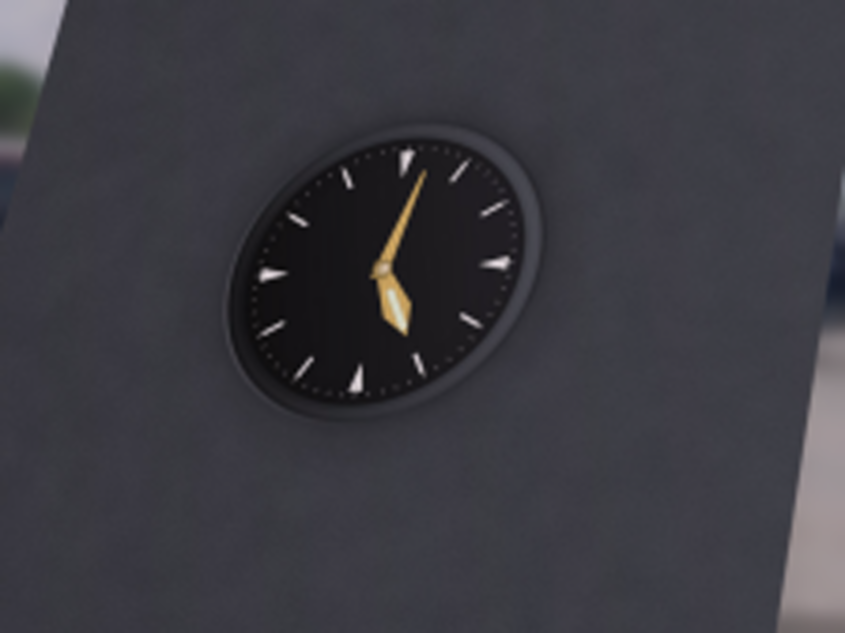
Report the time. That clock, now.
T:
5:02
